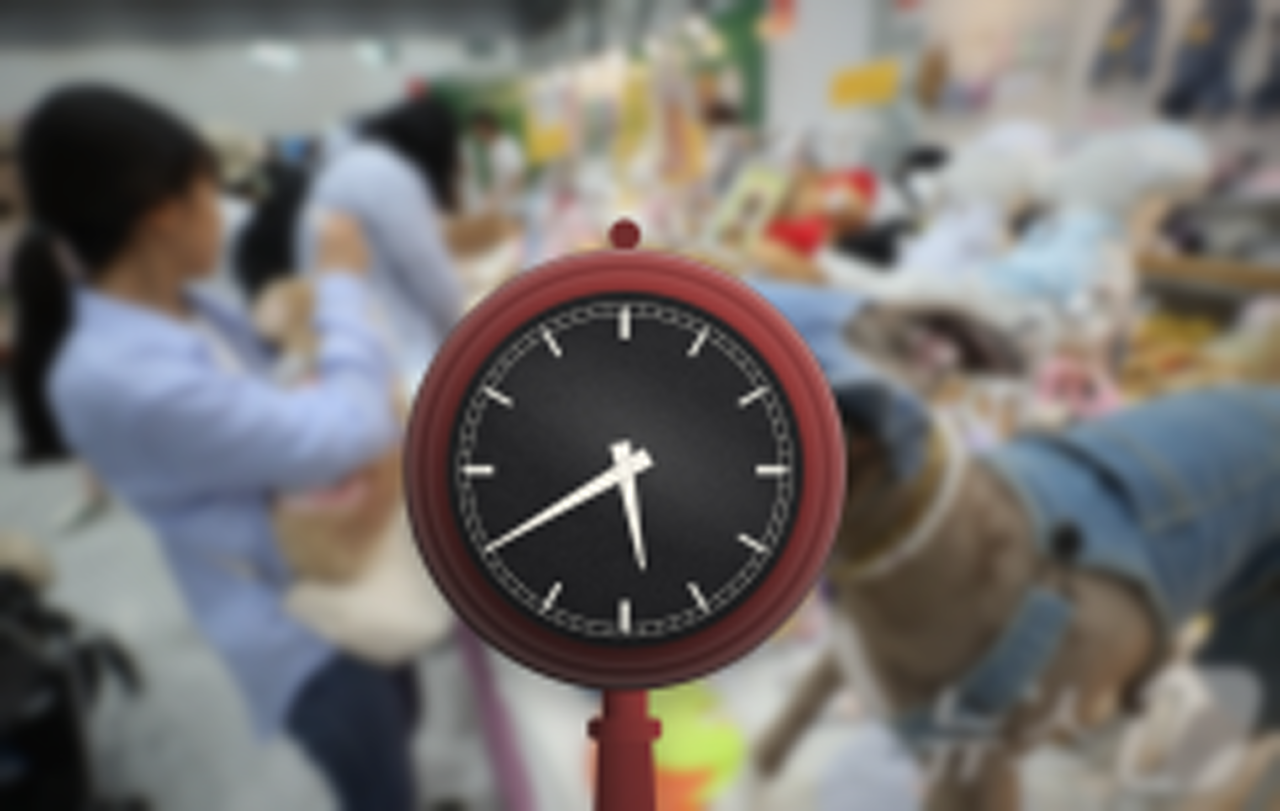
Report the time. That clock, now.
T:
5:40
